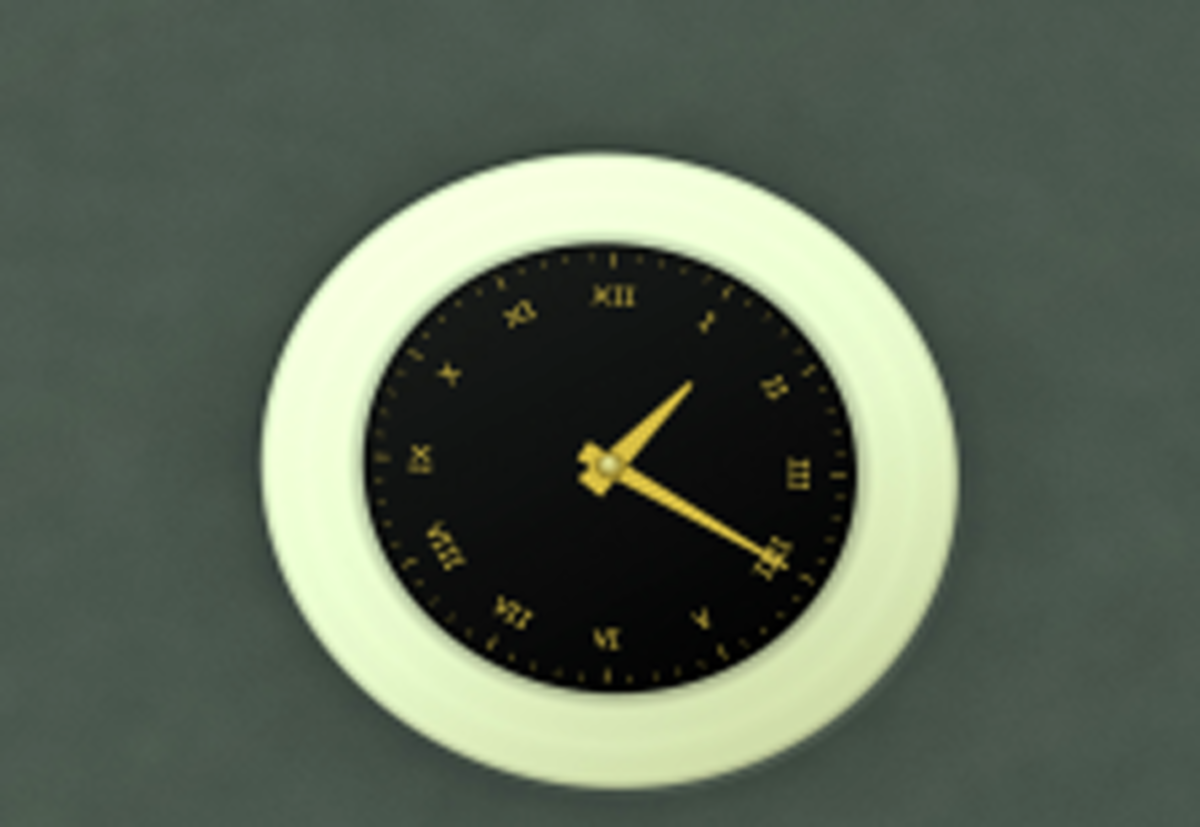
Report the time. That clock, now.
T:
1:20
